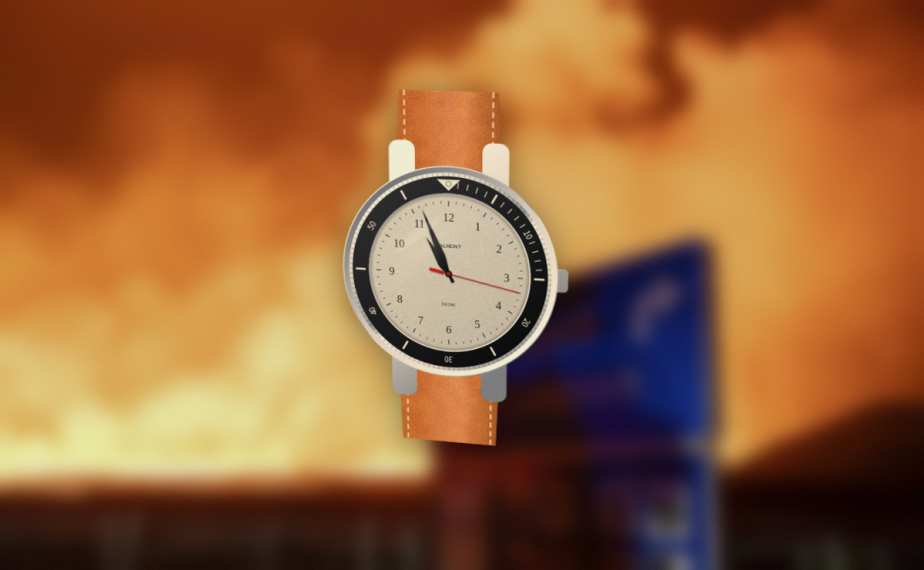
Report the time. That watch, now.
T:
10:56:17
